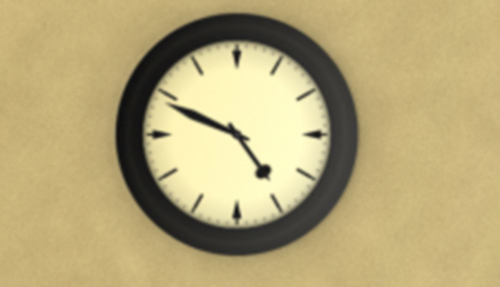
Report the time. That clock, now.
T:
4:49
